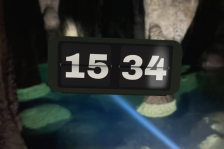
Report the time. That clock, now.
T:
15:34
